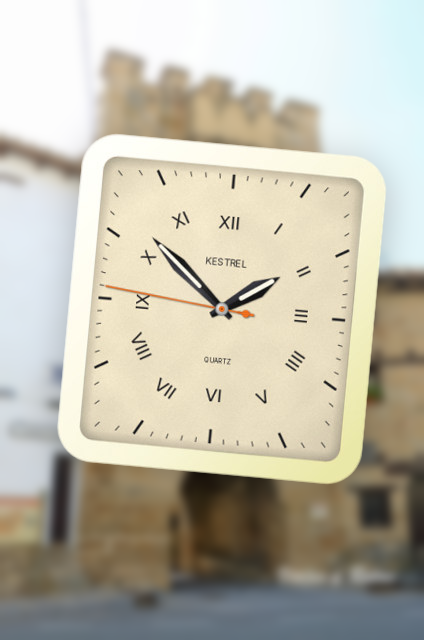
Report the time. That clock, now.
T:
1:51:46
